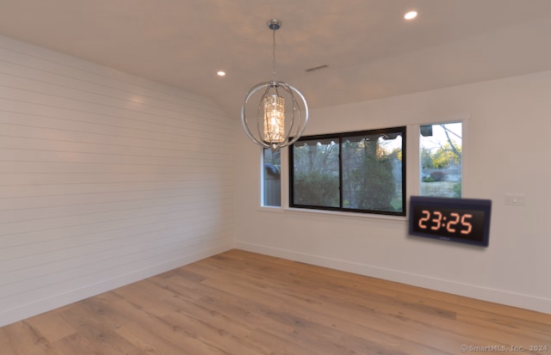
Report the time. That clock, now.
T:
23:25
